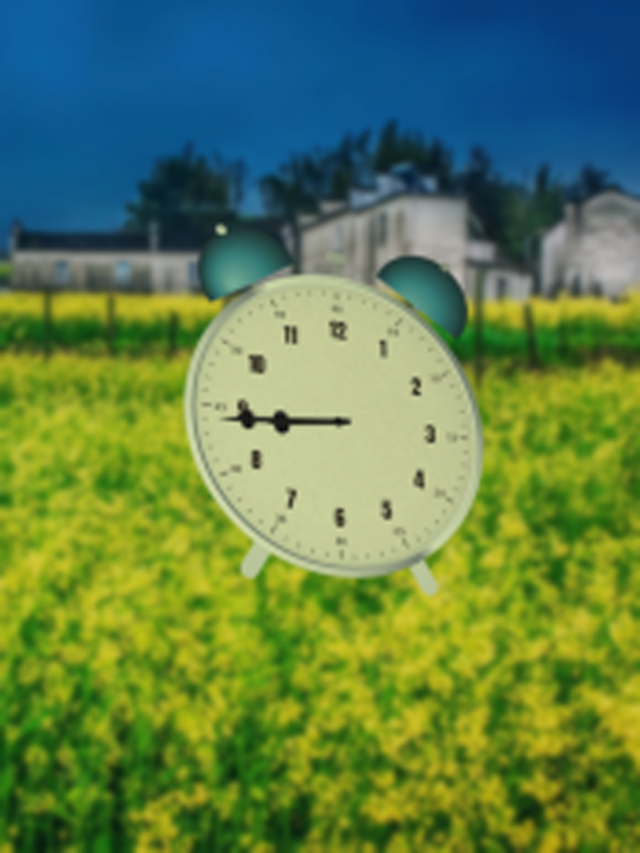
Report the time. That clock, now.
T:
8:44
